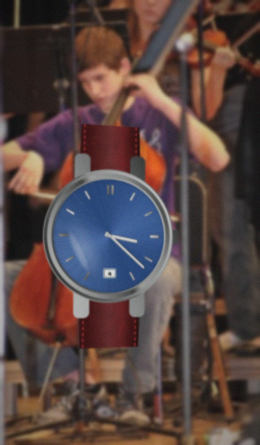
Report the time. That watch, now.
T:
3:22
